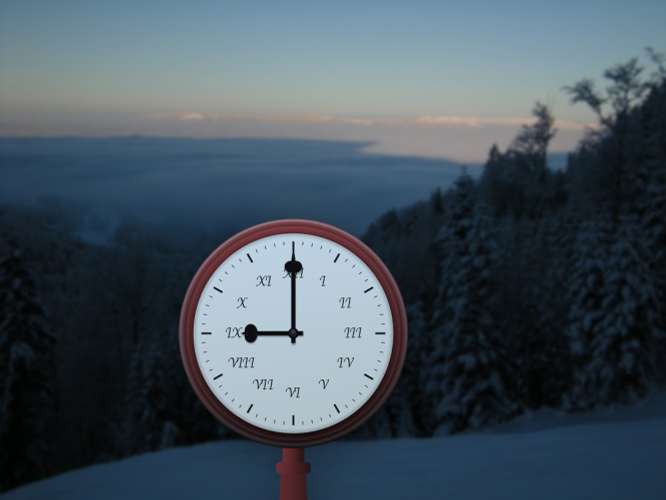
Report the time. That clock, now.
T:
9:00
